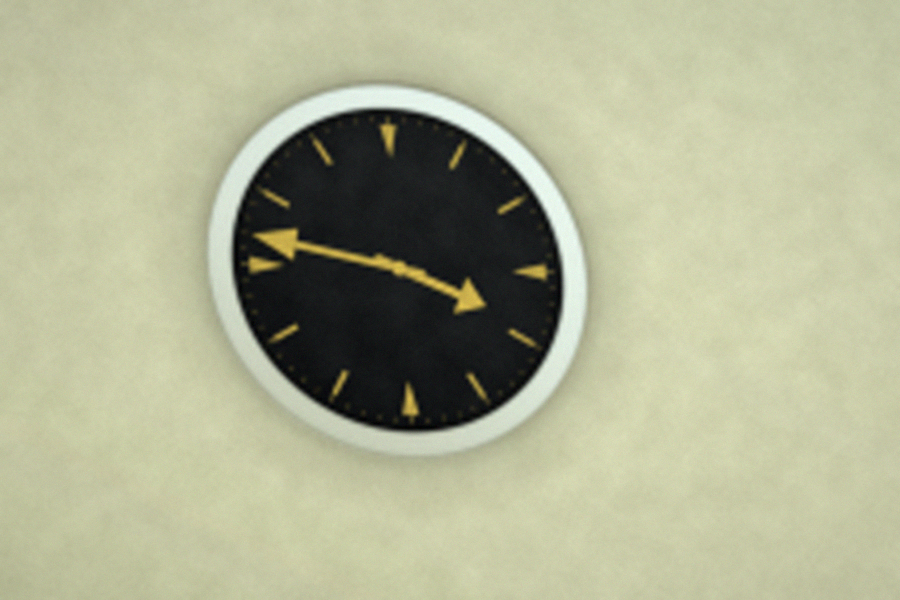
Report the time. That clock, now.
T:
3:47
